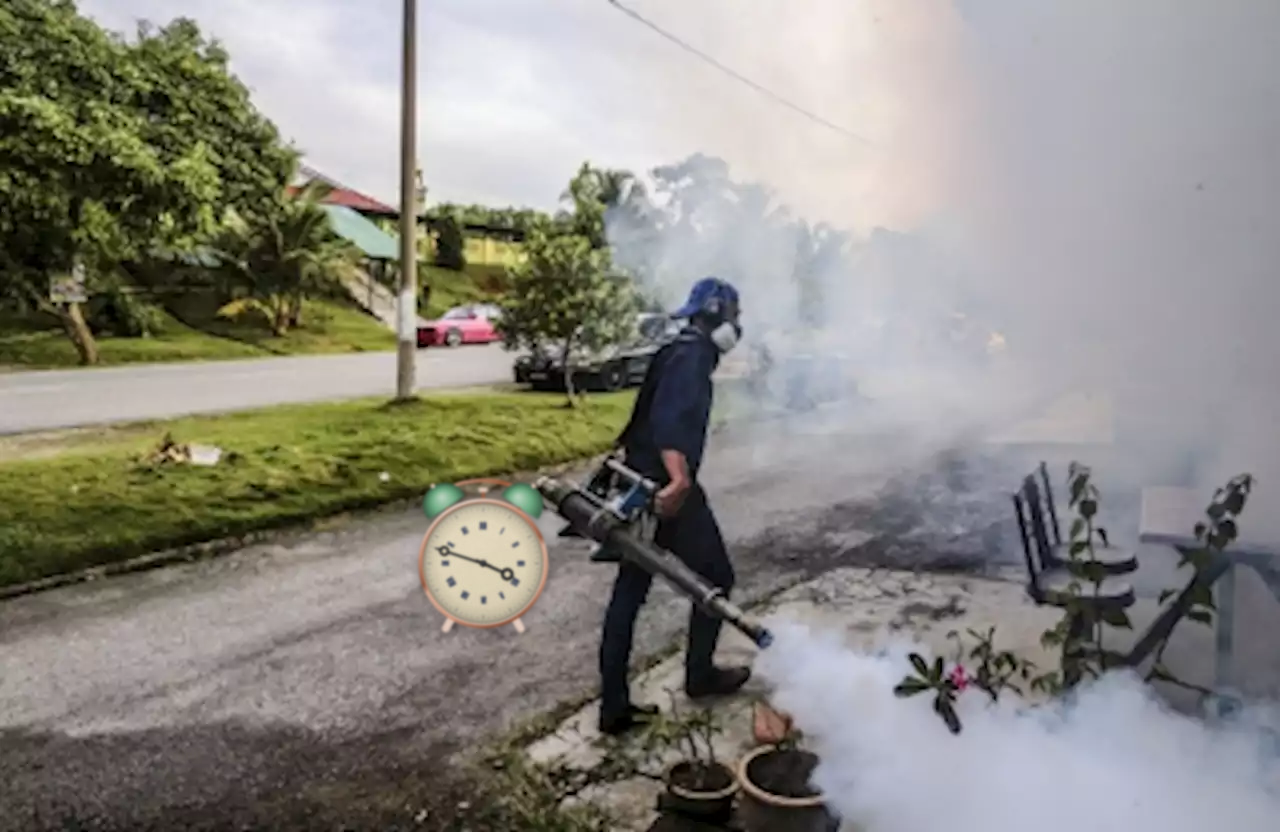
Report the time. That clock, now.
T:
3:48
